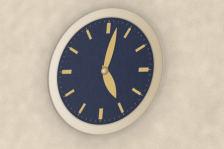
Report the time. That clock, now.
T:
5:02
